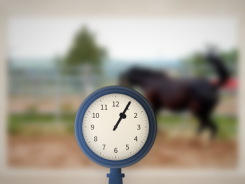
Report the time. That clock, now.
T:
1:05
